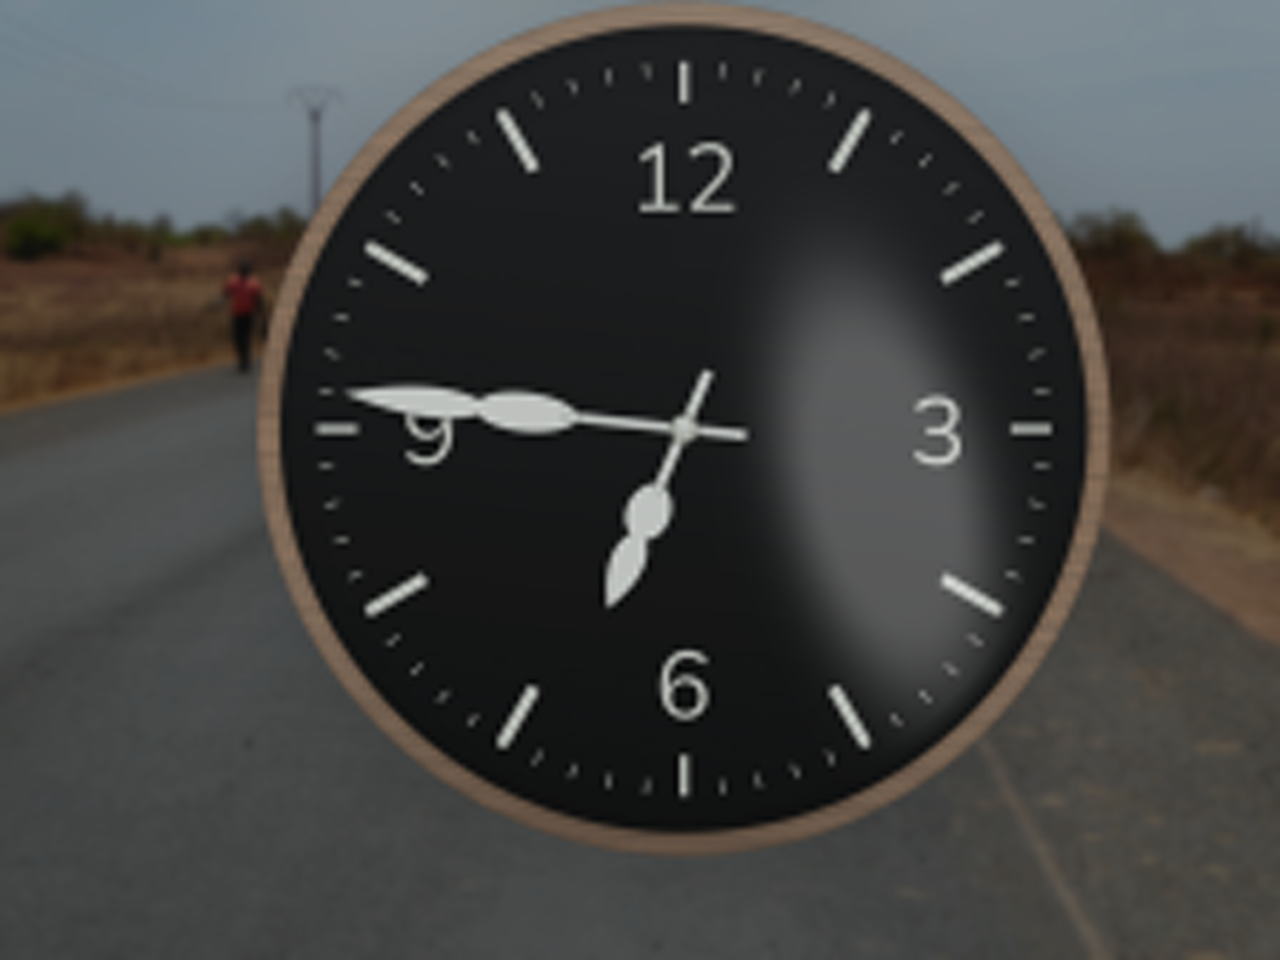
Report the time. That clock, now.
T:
6:46
